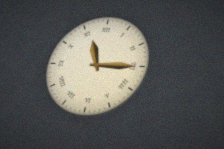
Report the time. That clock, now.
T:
11:15
